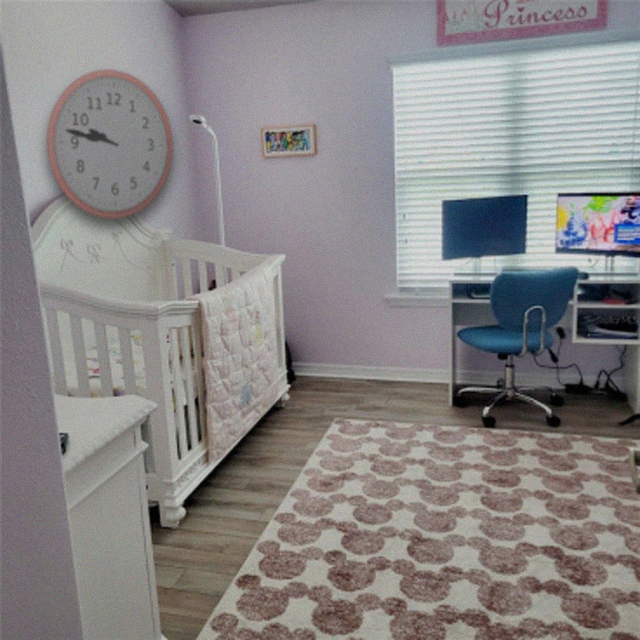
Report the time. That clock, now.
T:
9:47
